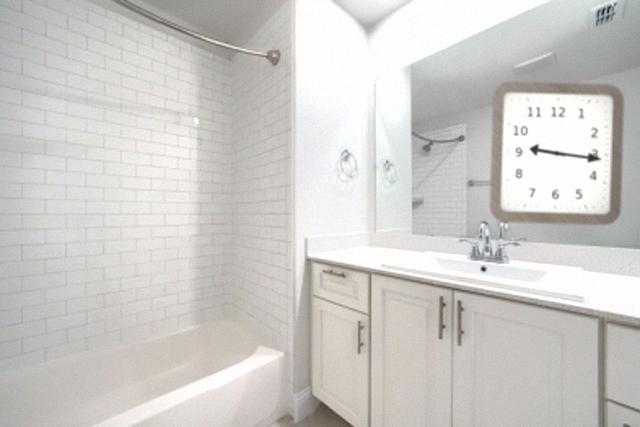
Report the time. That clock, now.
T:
9:16
